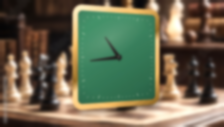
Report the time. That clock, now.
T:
10:44
